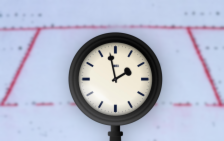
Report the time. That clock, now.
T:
1:58
